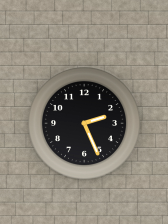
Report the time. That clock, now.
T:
2:26
